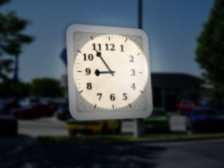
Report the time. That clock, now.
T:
8:54
